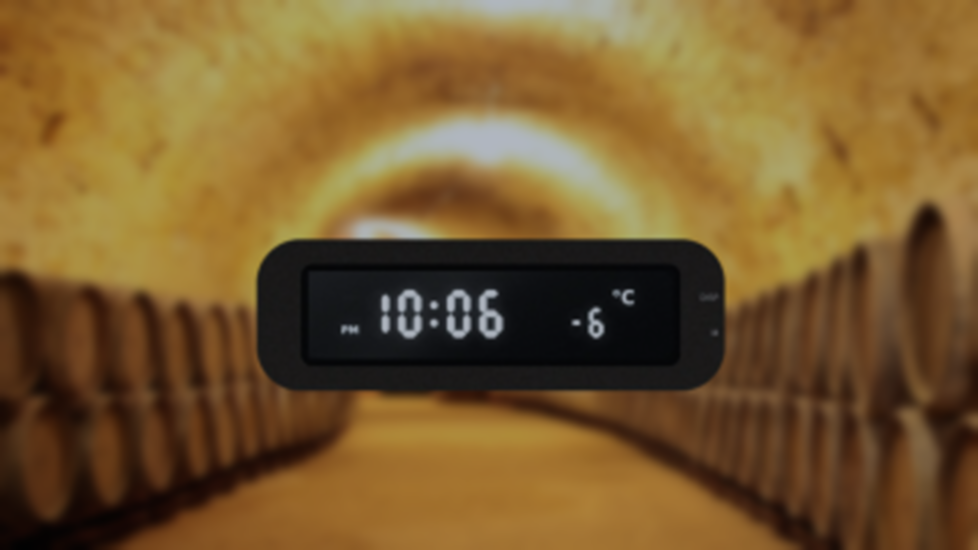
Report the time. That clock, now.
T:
10:06
